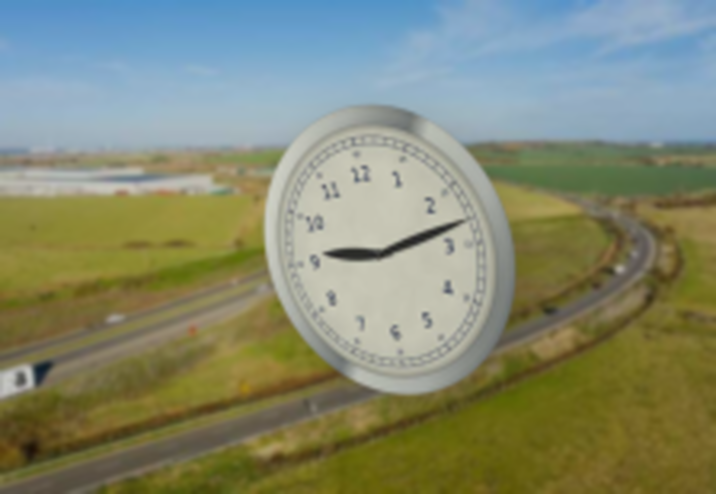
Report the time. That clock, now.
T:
9:13
